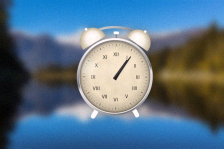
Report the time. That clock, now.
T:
1:06
